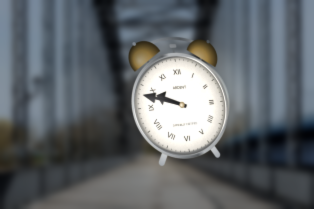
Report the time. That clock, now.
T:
9:48
